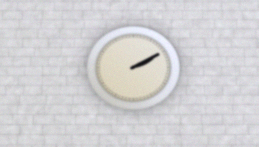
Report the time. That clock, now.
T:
2:10
